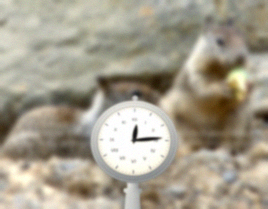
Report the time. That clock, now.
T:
12:14
